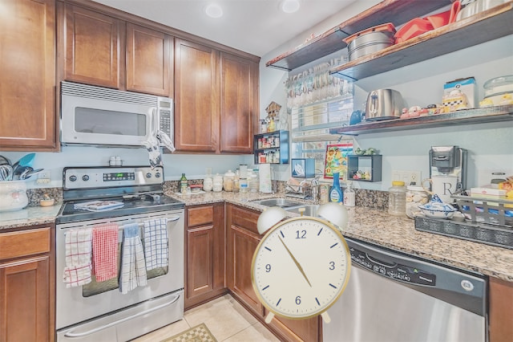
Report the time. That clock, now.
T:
4:54
